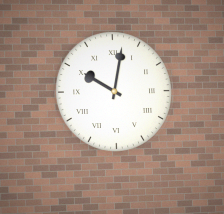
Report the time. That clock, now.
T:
10:02
